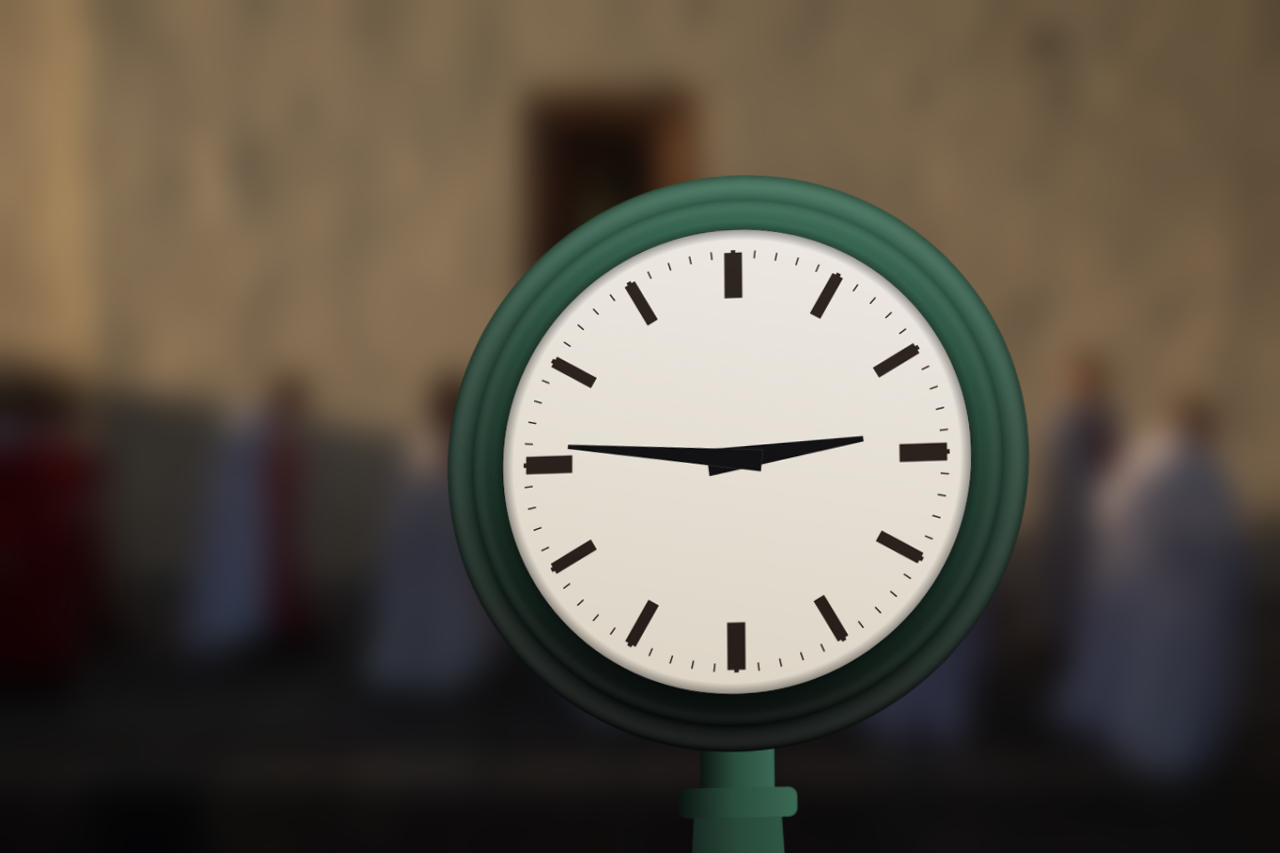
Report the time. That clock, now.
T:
2:46
